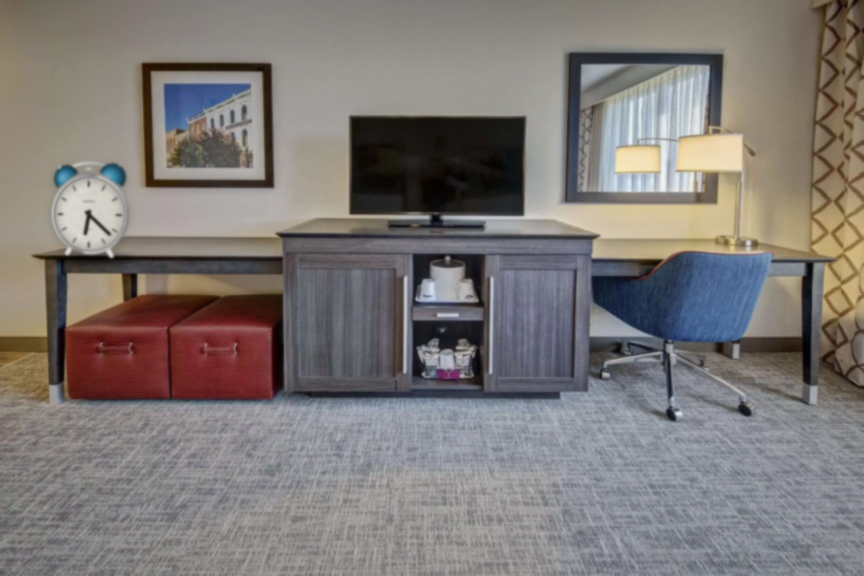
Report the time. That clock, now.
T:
6:22
